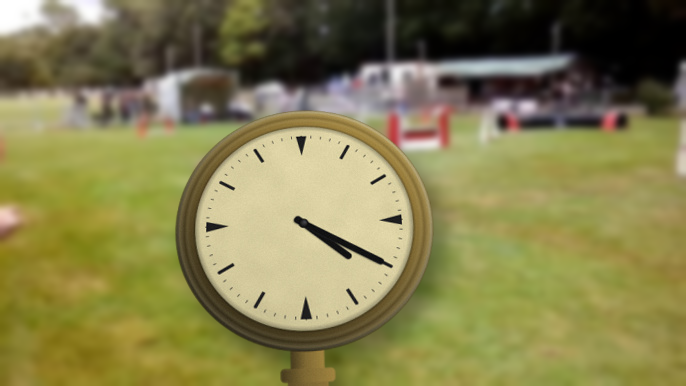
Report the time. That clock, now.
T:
4:20
